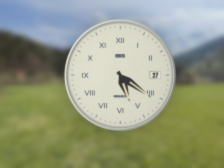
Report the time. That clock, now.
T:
5:21
